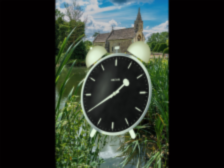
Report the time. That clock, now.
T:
1:40
